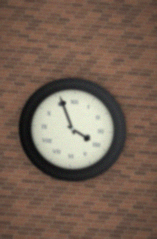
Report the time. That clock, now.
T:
3:56
